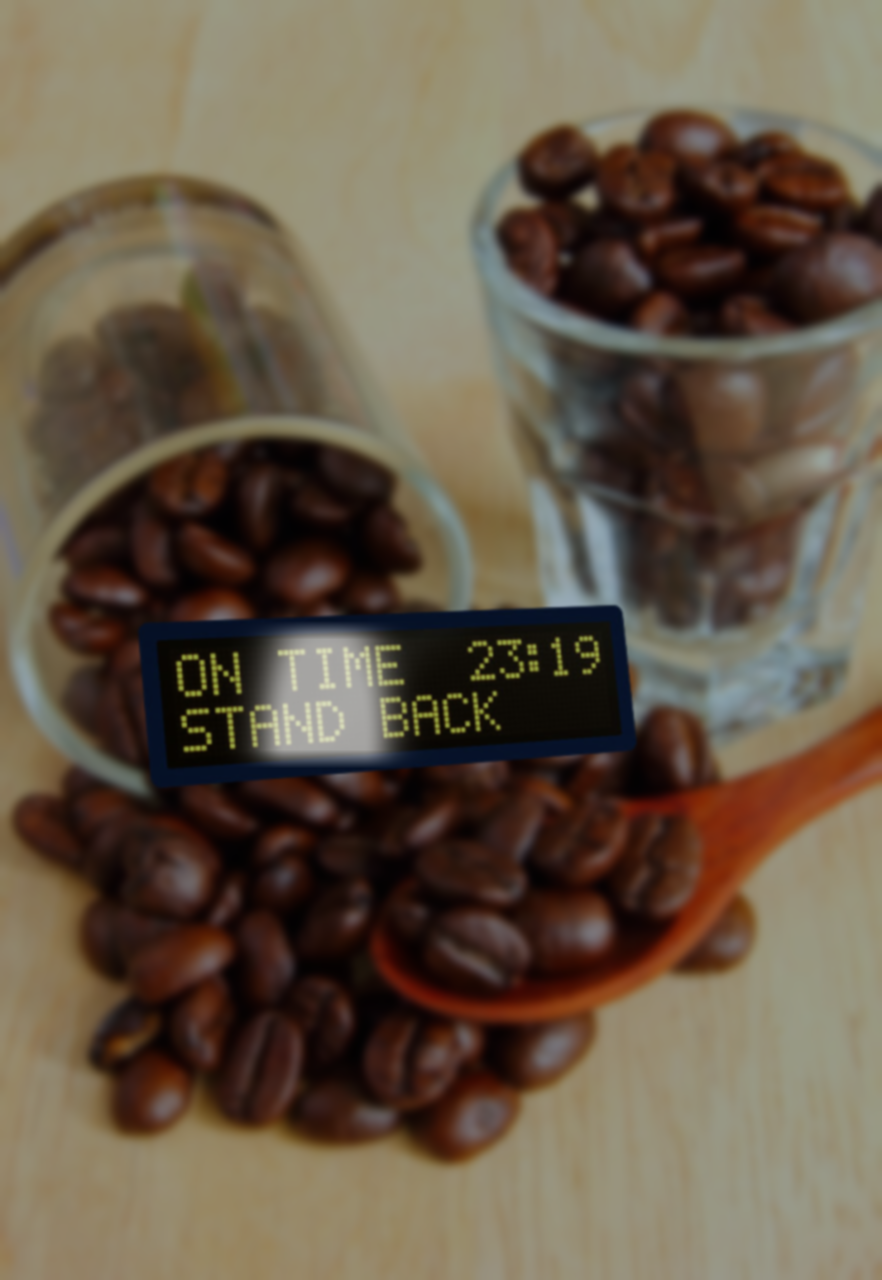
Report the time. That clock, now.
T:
23:19
